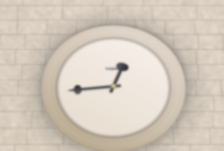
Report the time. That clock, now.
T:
12:44
